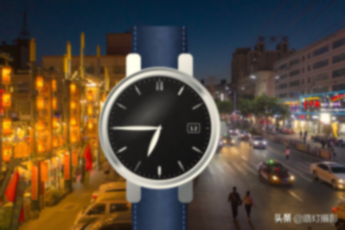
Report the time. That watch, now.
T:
6:45
